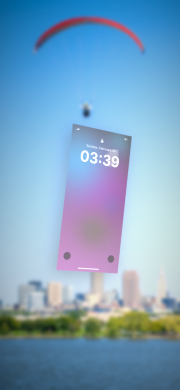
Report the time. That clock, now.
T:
3:39
